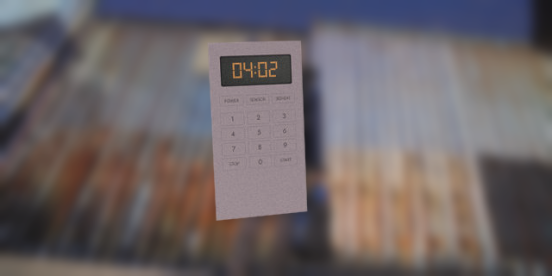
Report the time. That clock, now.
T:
4:02
